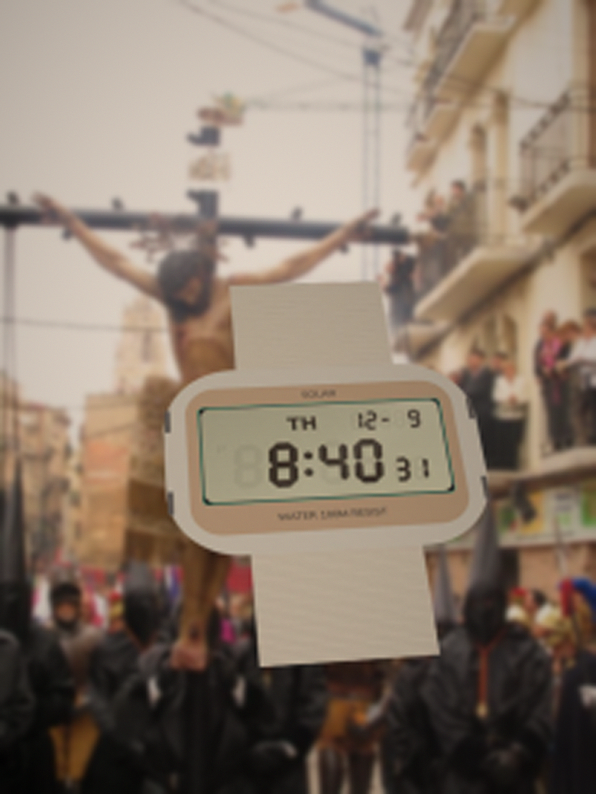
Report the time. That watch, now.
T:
8:40:31
